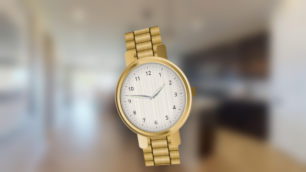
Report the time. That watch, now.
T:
1:47
